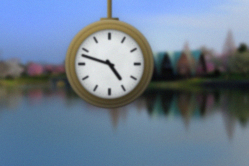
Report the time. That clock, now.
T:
4:48
